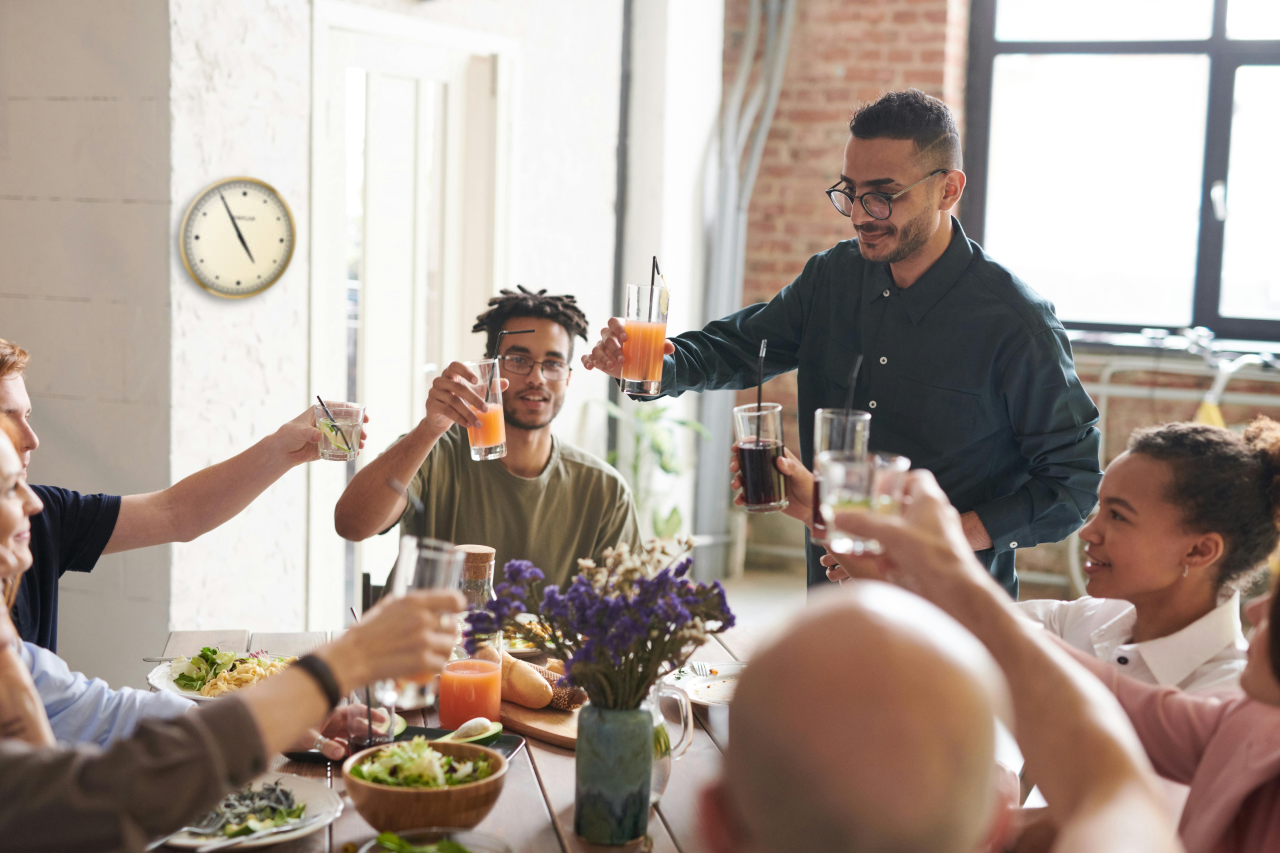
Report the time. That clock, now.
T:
4:55
